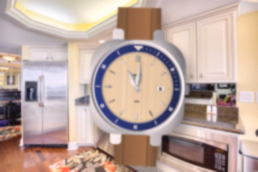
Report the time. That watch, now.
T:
11:01
